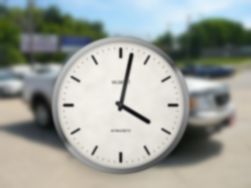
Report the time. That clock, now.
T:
4:02
